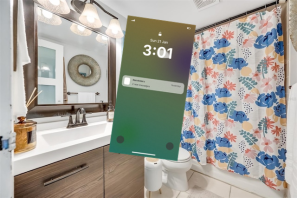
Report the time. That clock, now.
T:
3:01
